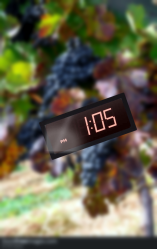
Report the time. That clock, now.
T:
1:05
